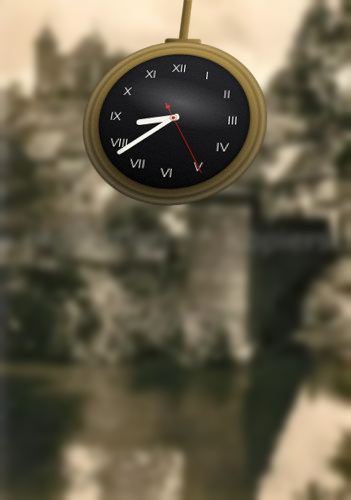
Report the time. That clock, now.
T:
8:38:25
